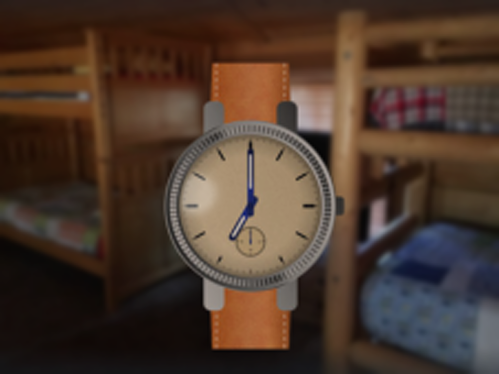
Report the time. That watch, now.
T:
7:00
